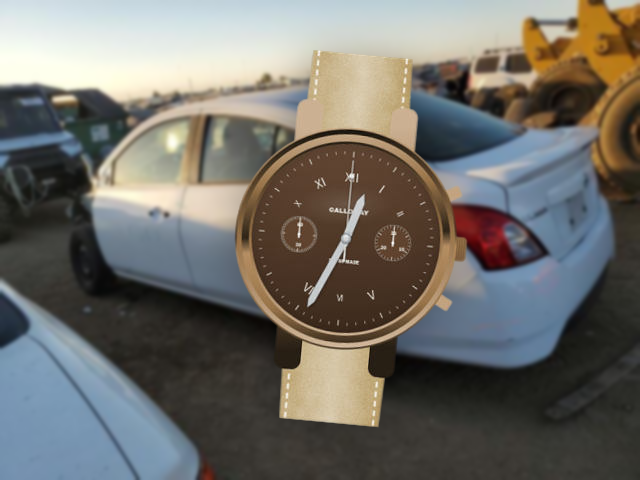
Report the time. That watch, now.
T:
12:34
